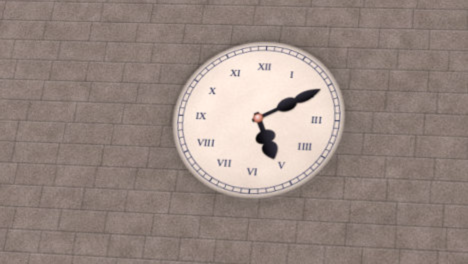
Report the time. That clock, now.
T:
5:10
